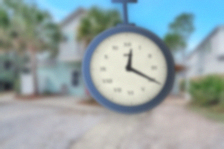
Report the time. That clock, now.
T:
12:20
